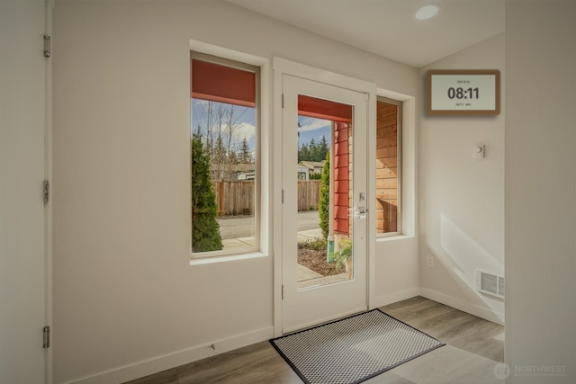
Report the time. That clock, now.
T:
8:11
